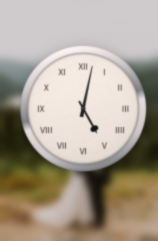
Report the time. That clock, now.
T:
5:02
